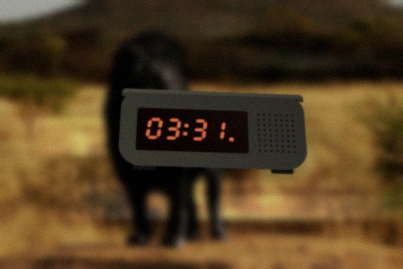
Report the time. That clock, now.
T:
3:31
